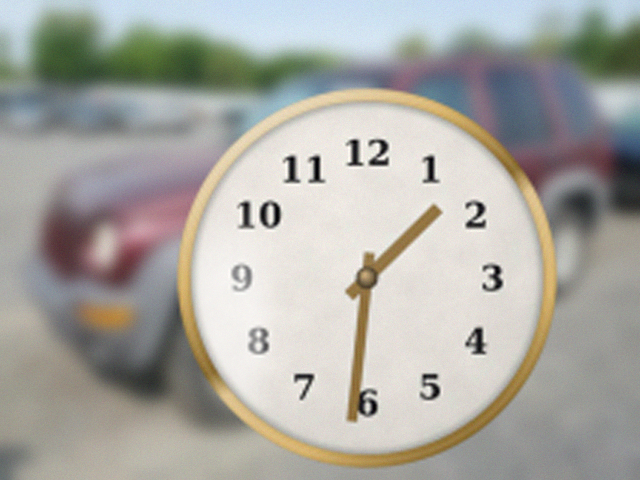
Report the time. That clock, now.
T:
1:31
